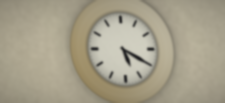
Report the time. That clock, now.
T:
5:20
